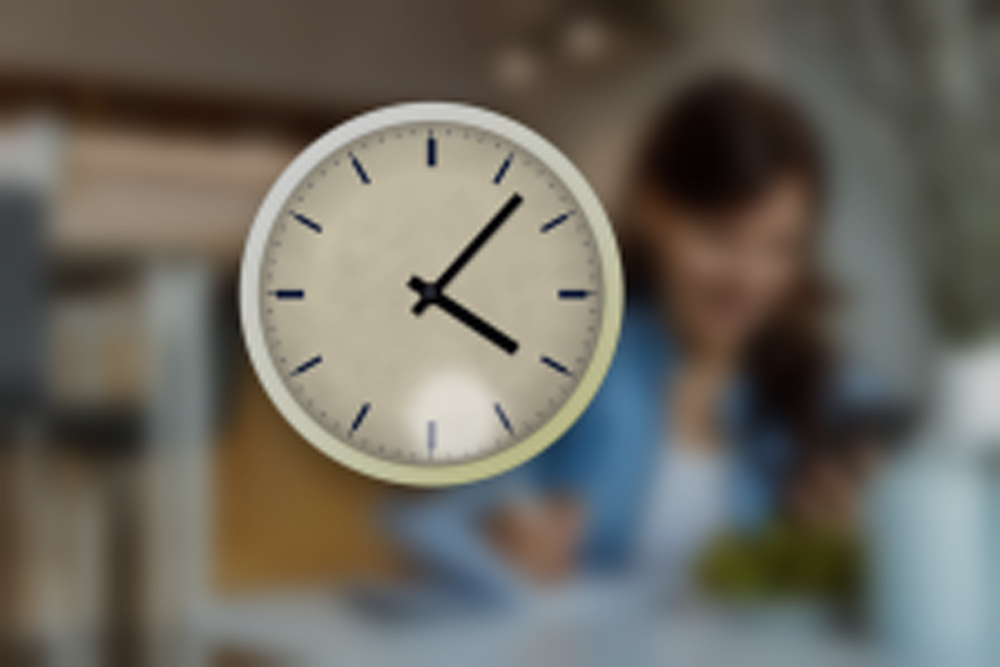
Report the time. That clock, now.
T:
4:07
